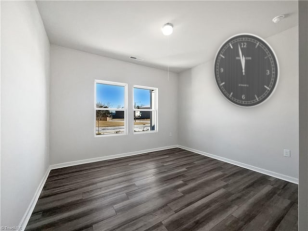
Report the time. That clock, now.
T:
11:58
